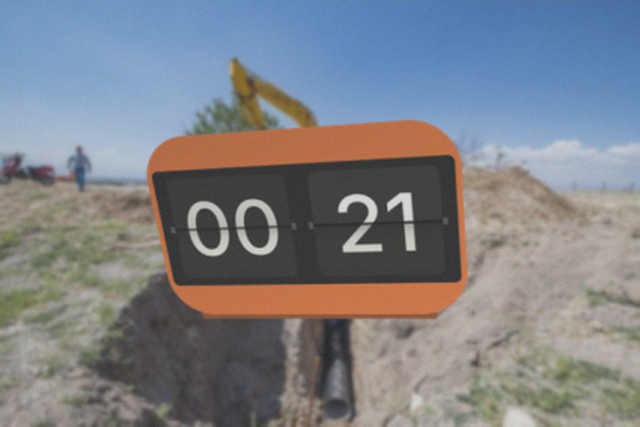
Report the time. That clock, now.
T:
0:21
